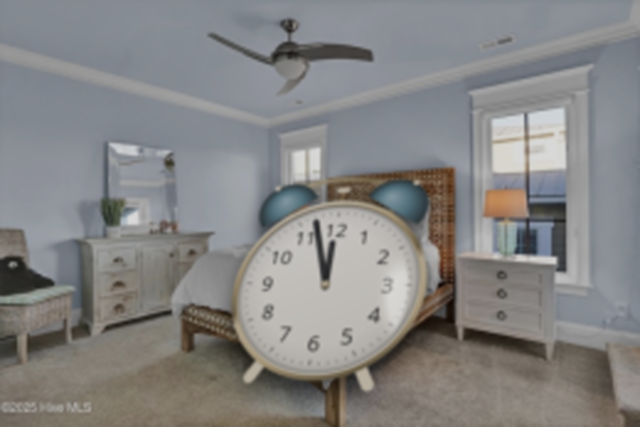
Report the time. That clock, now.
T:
11:57
